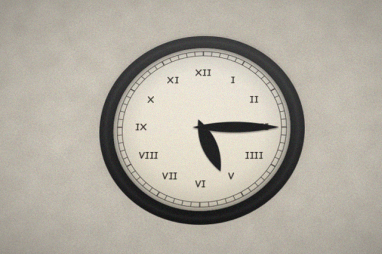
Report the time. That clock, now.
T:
5:15
